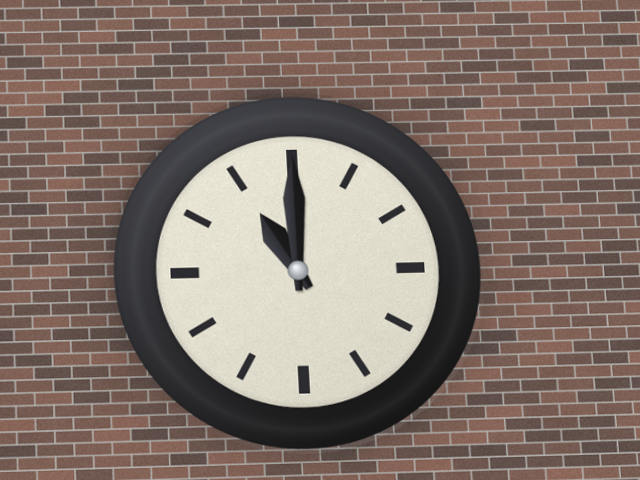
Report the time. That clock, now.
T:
11:00
